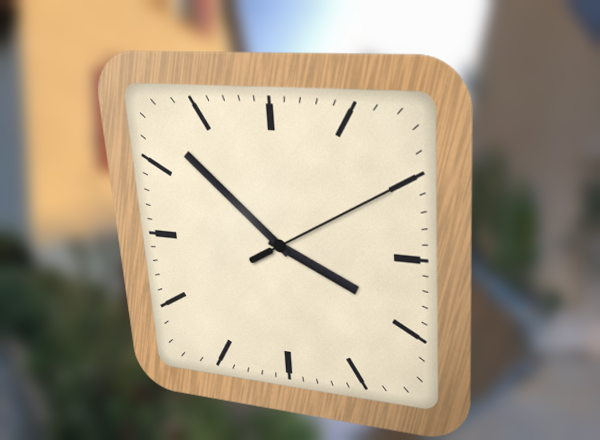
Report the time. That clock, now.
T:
3:52:10
